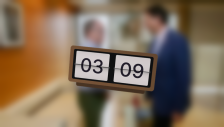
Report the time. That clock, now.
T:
3:09
